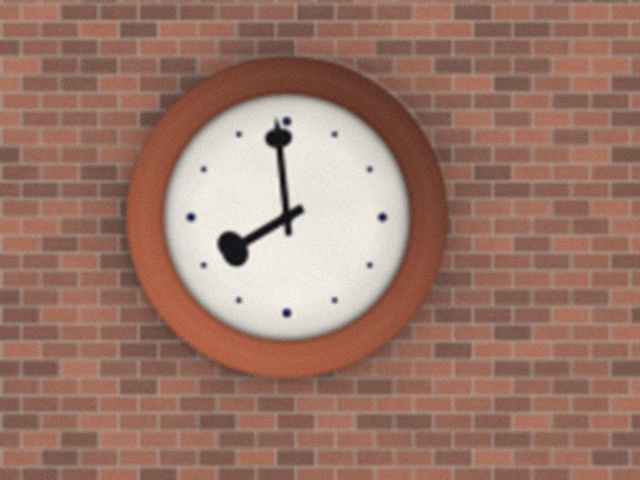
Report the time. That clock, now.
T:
7:59
